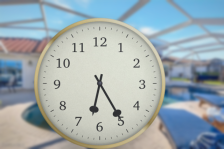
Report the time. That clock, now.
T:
6:25
